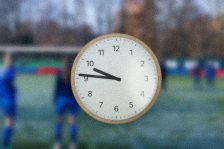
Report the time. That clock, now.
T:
9:46
